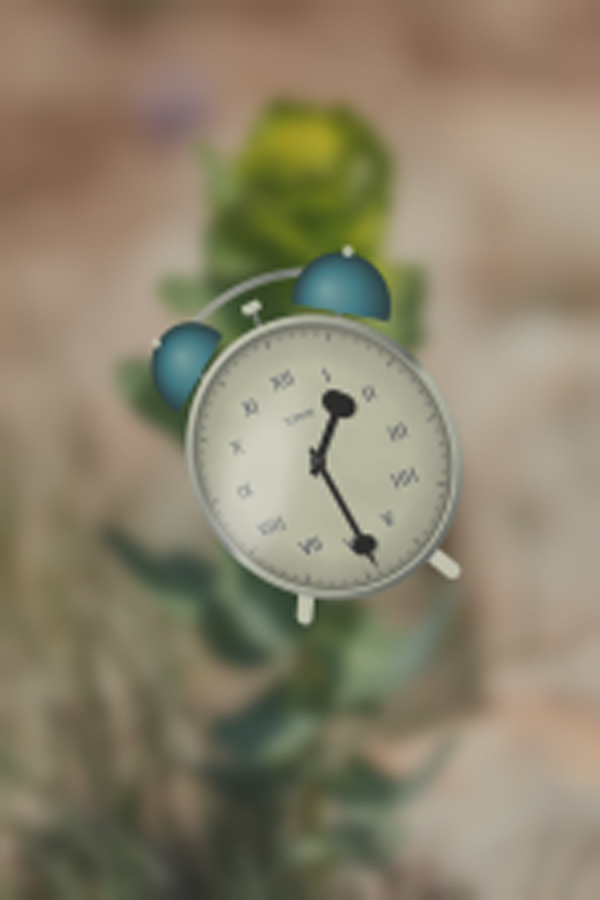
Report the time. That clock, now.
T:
1:29
